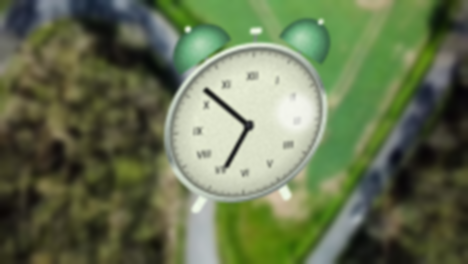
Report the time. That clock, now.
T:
6:52
